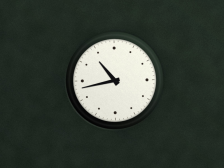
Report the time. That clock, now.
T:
10:43
